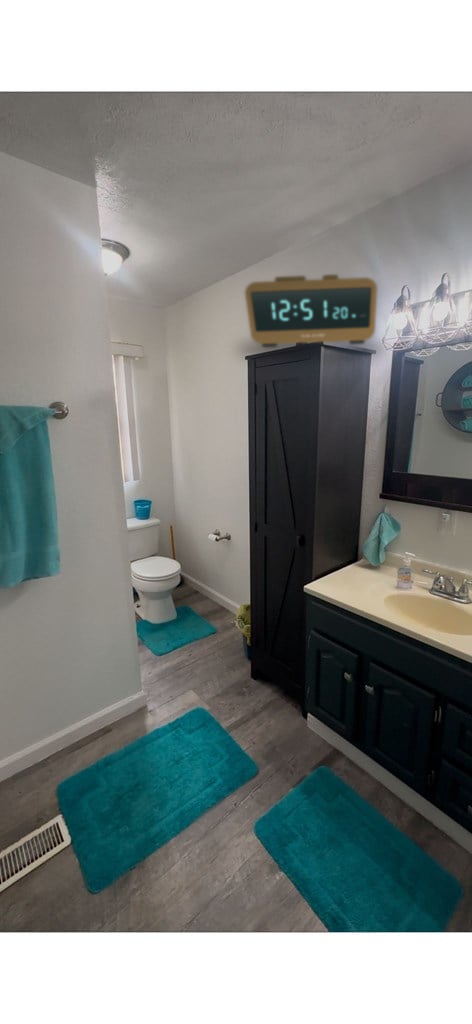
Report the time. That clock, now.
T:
12:51:20
